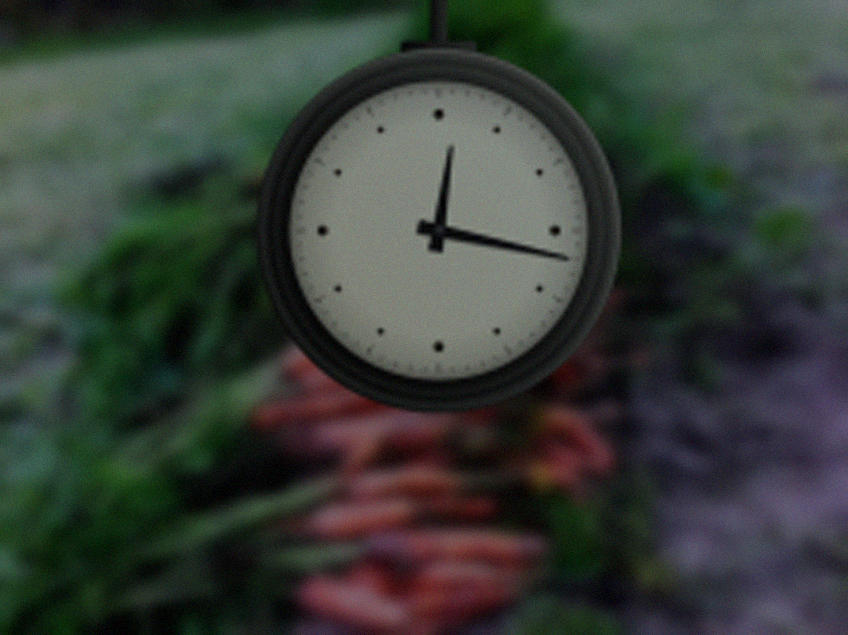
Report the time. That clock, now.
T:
12:17
